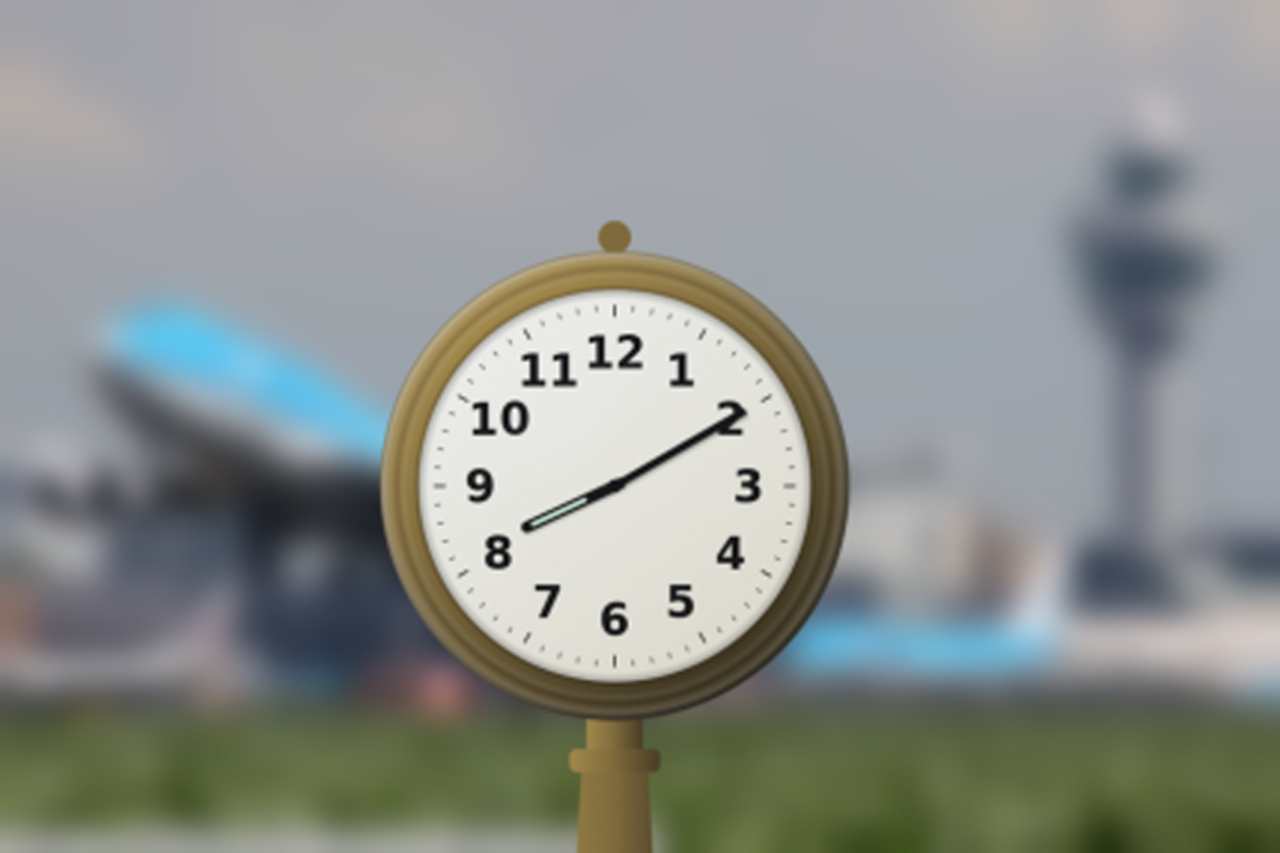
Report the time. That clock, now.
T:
8:10
